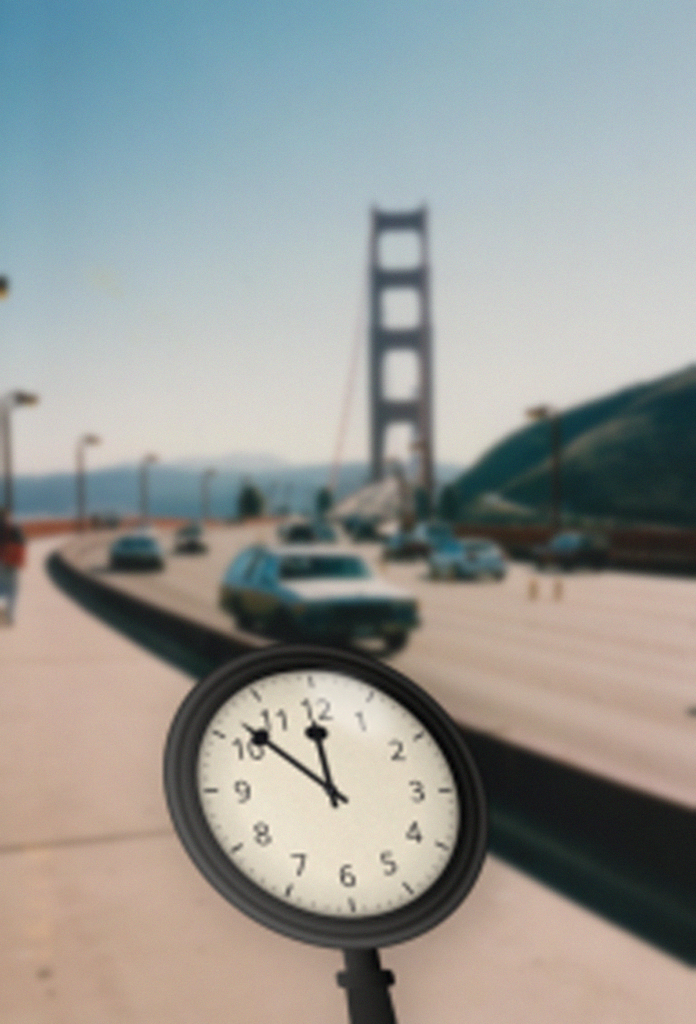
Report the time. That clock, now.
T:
11:52
